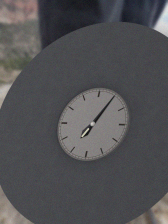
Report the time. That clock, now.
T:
7:05
